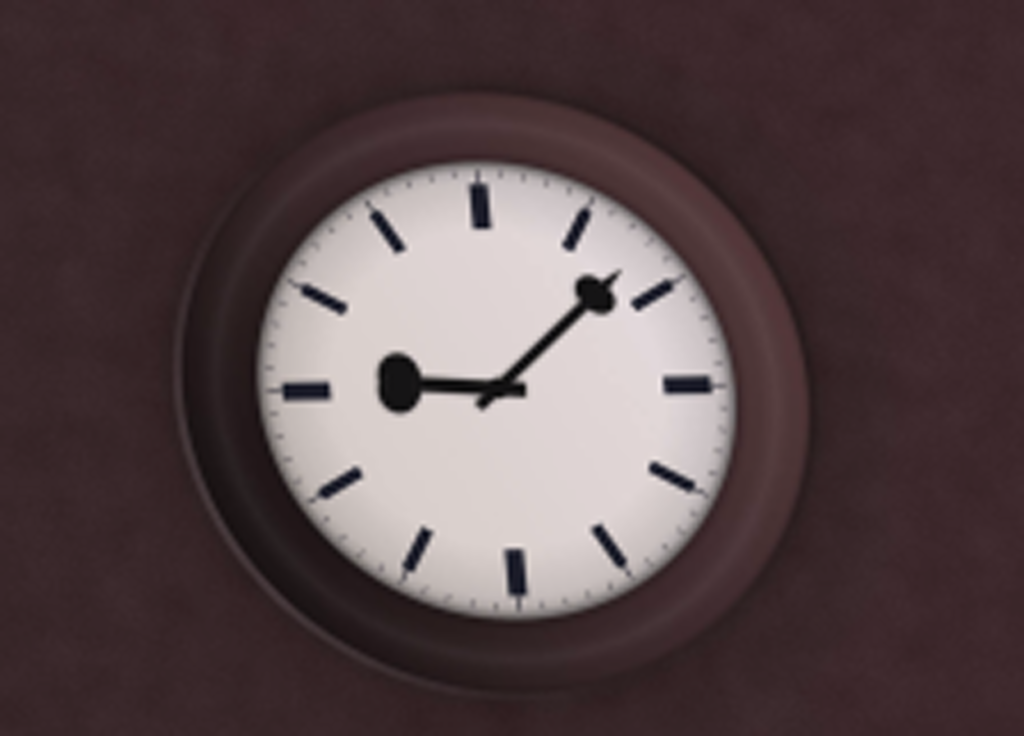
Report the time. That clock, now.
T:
9:08
